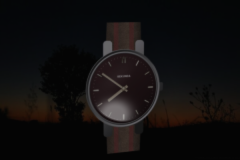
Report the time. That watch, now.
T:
7:51
